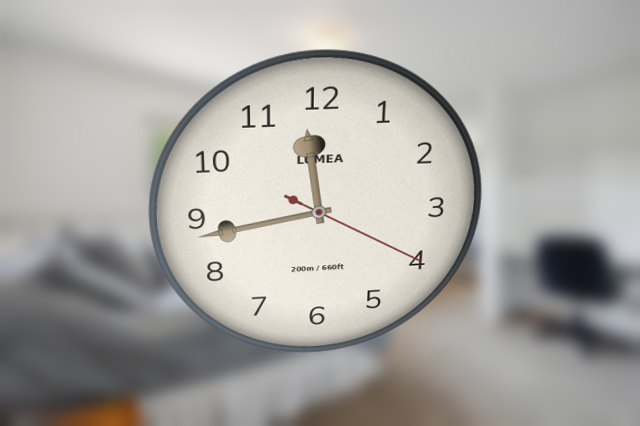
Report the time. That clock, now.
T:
11:43:20
